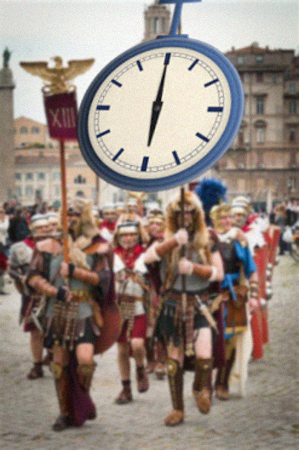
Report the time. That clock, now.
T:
6:00
